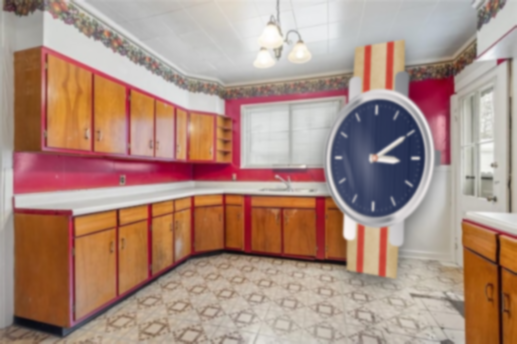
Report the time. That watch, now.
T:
3:10
